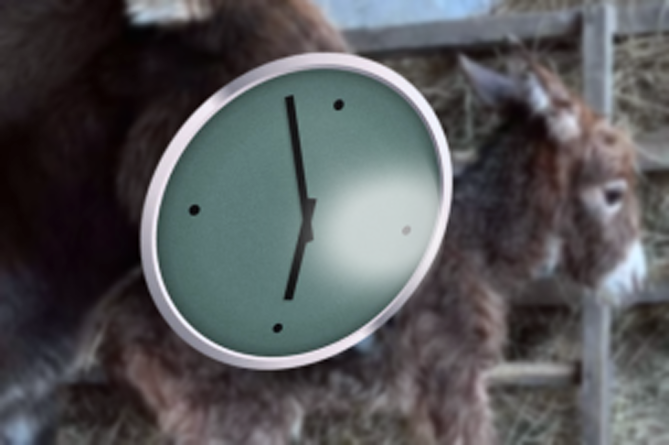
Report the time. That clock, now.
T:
5:56
